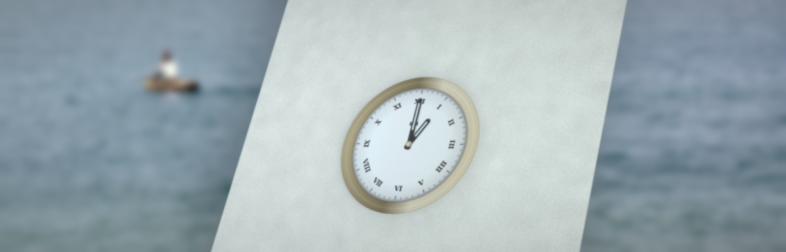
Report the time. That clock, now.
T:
1:00
